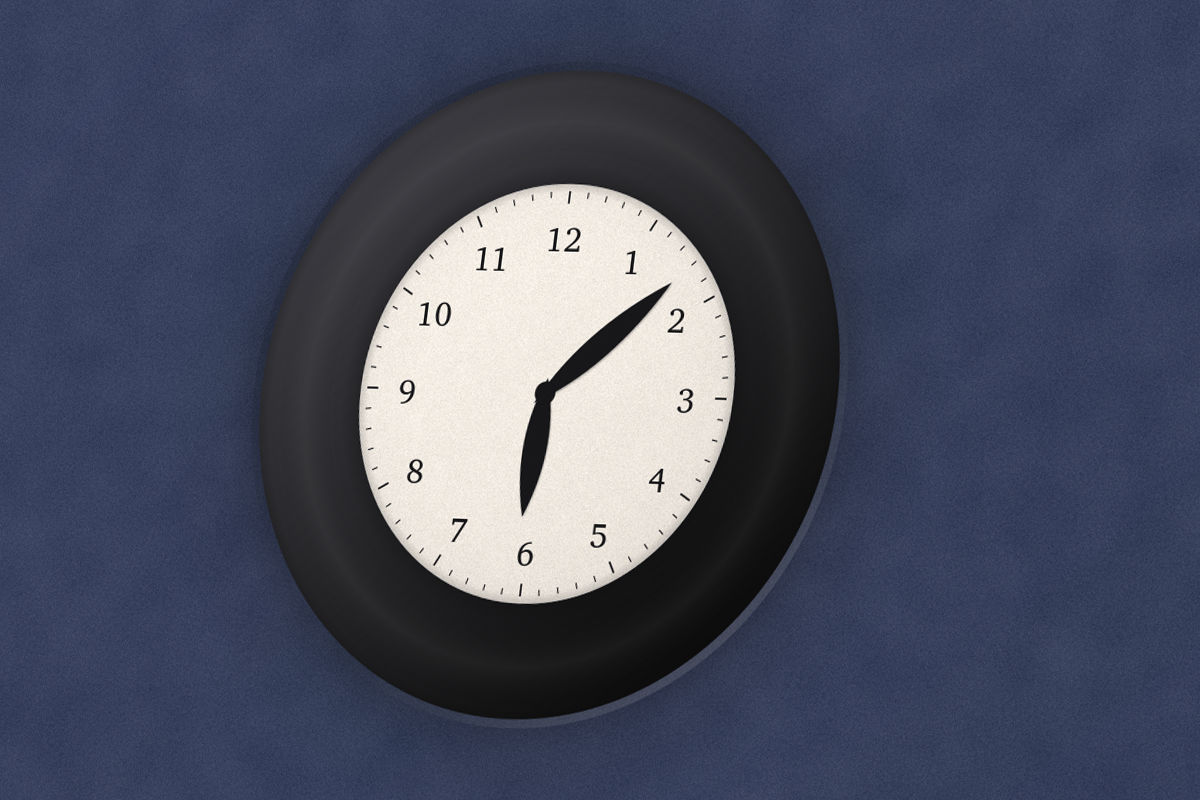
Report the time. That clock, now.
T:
6:08
